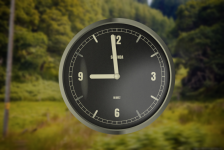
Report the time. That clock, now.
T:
8:59
